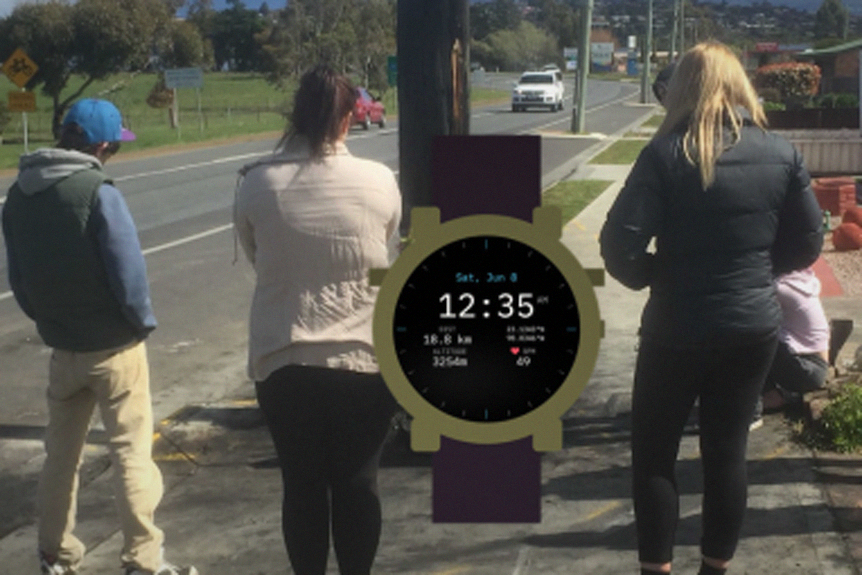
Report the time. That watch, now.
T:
12:35
